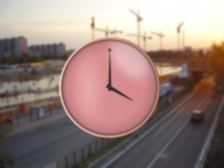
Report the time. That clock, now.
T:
4:00
